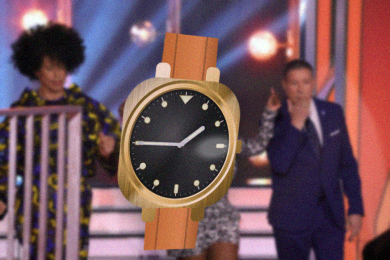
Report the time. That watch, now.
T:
1:45
